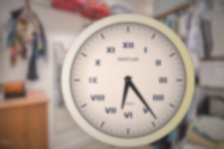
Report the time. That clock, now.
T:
6:24
